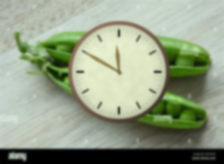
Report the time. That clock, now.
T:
11:50
